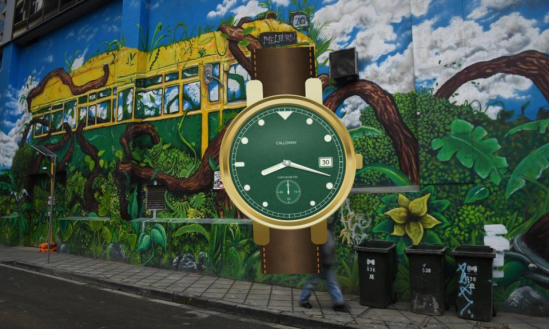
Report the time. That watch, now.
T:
8:18
